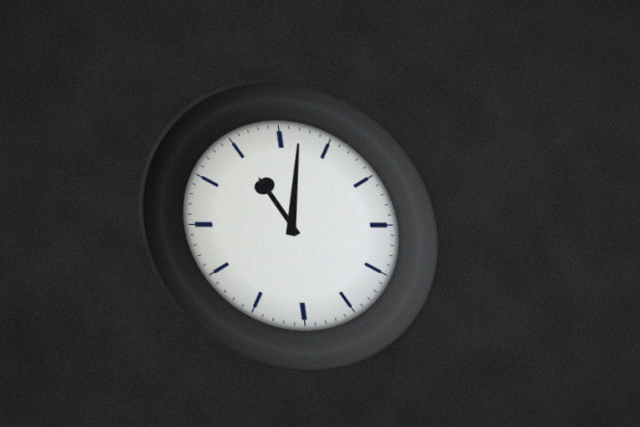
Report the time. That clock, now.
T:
11:02
